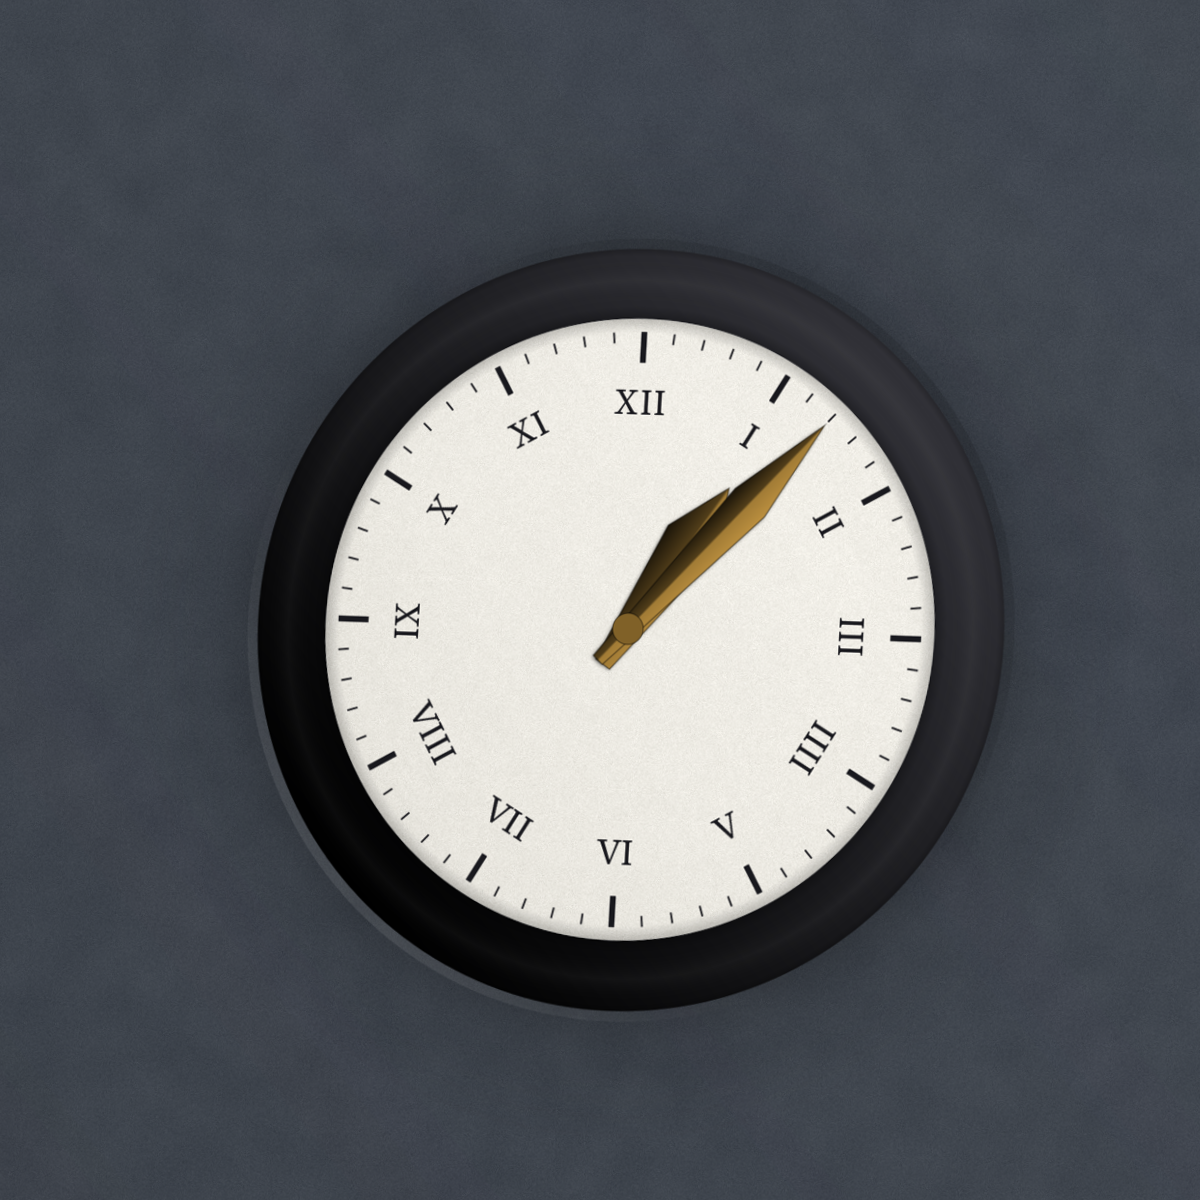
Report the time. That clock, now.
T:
1:07
